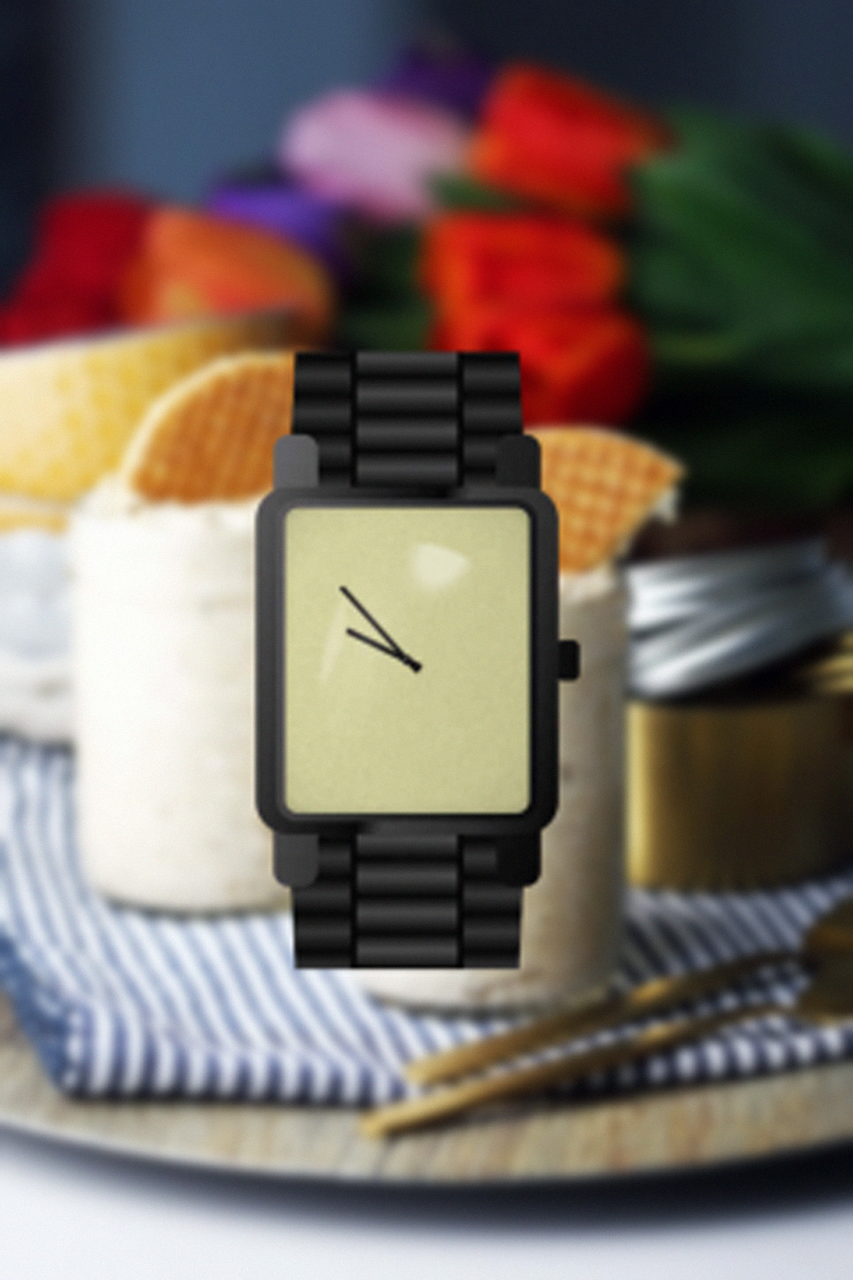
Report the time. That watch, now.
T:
9:53
